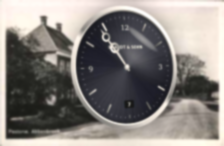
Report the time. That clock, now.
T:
10:54
